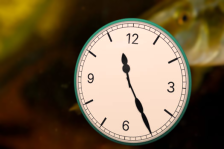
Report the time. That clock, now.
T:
11:25
